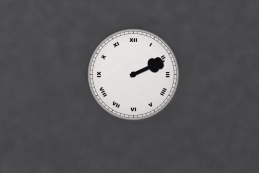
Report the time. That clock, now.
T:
2:11
